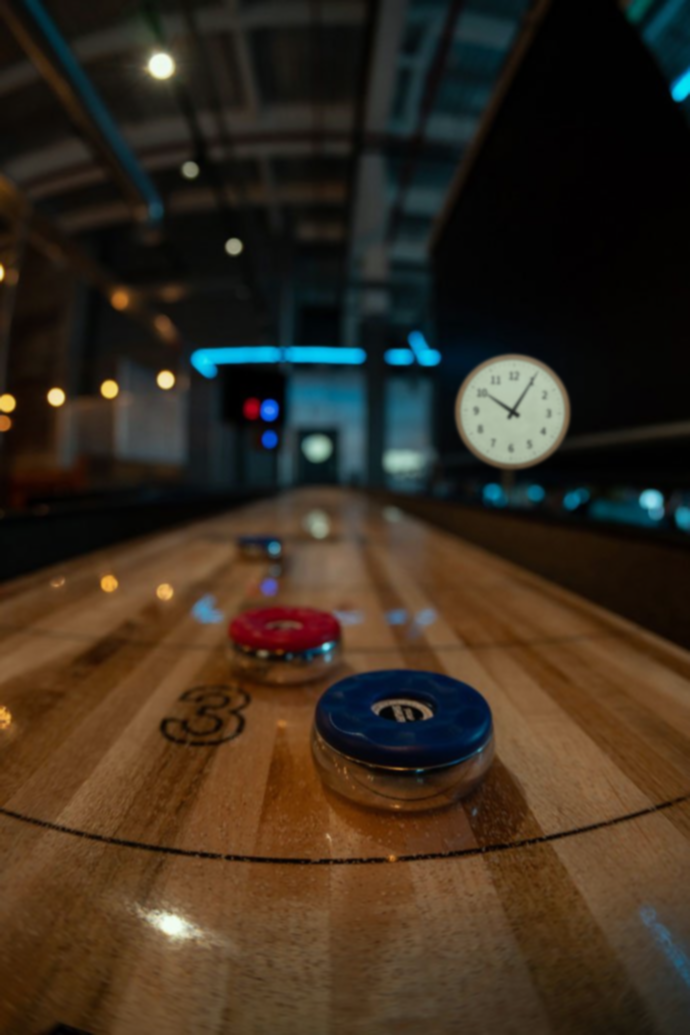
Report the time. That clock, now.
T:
10:05
